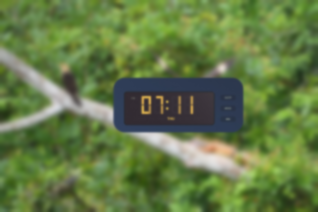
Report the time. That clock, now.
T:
7:11
